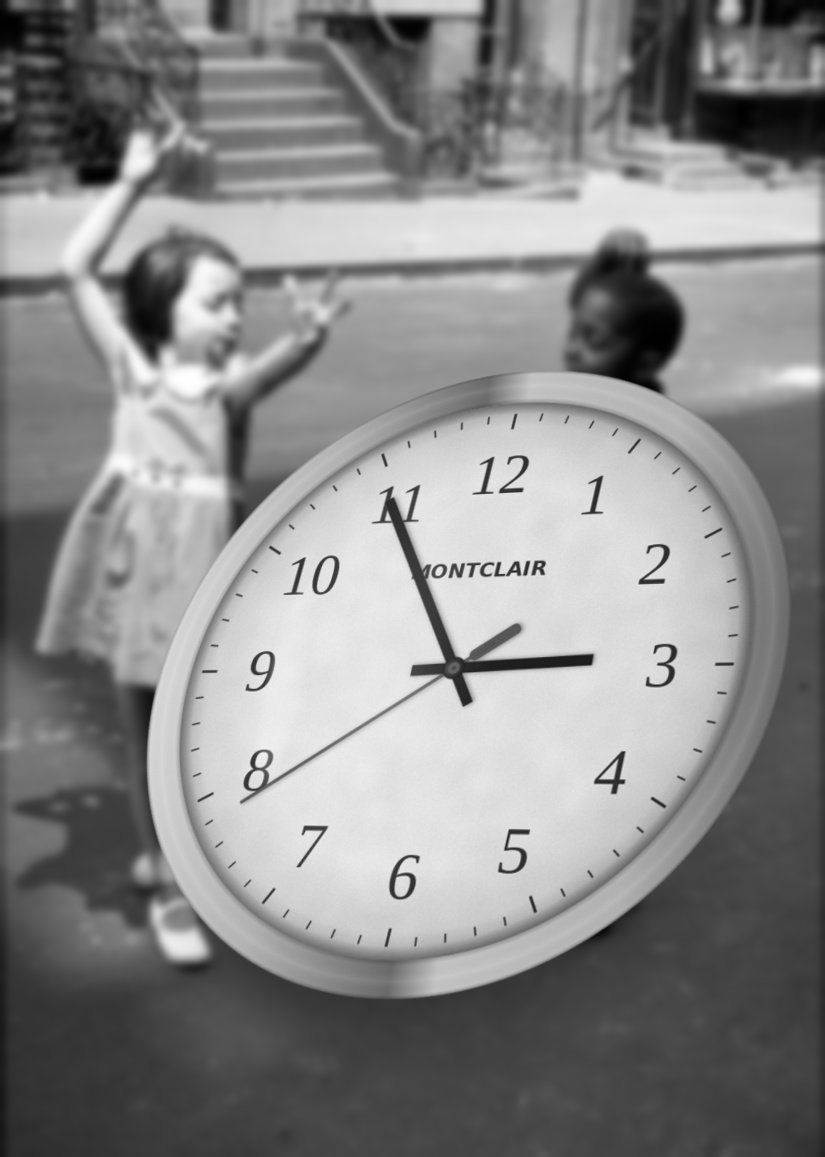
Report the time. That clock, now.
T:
2:54:39
